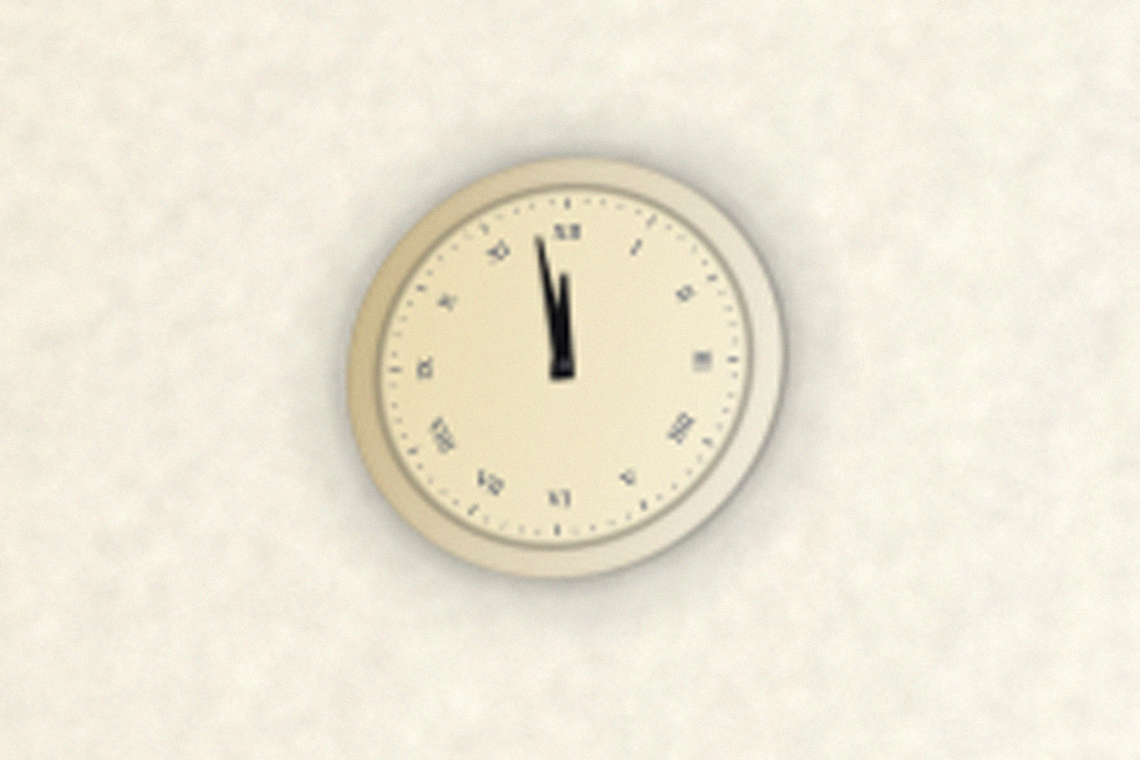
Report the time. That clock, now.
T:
11:58
